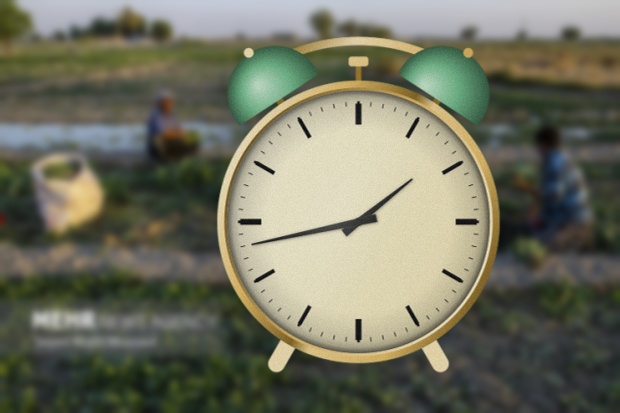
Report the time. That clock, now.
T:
1:43
